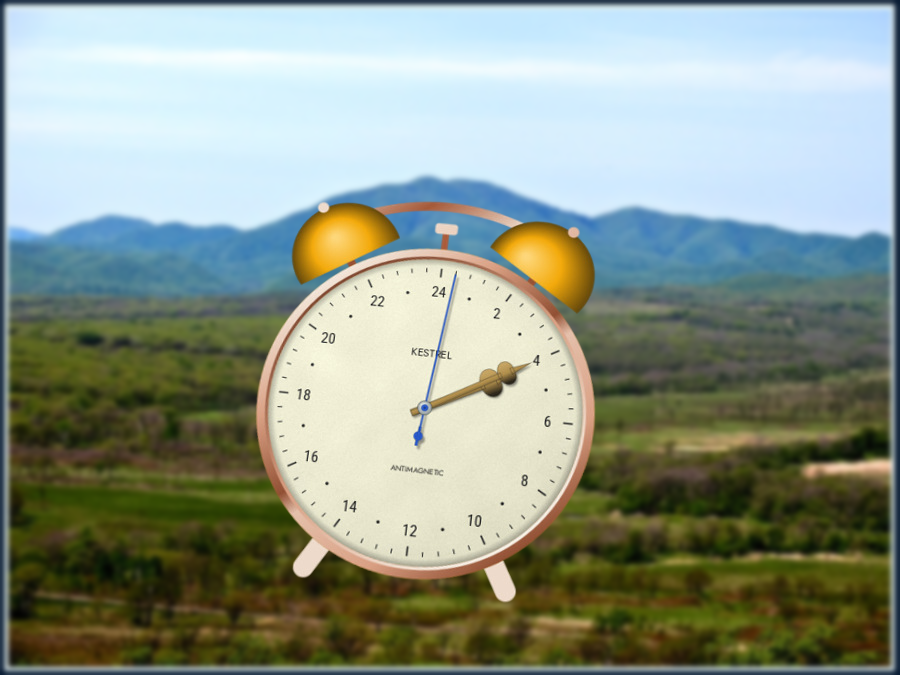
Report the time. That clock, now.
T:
4:10:01
